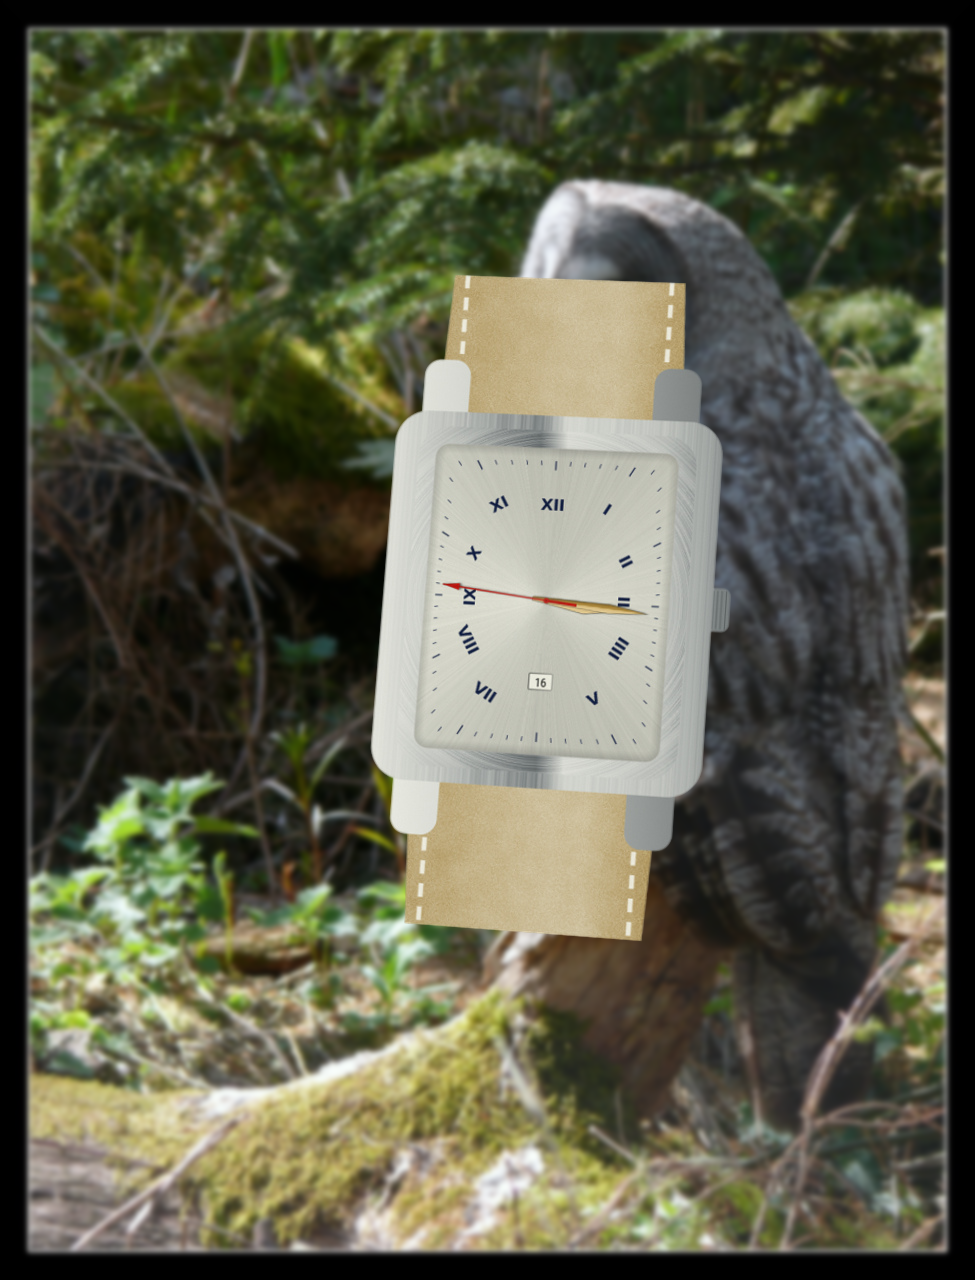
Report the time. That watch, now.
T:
3:15:46
